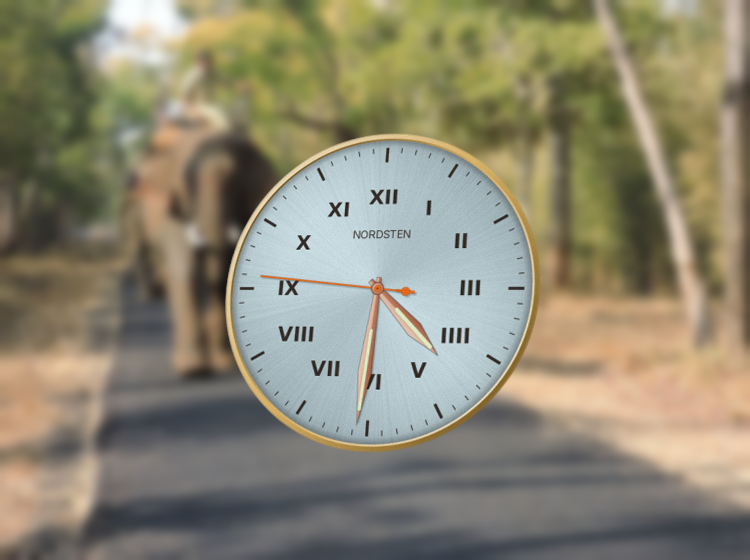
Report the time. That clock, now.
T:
4:30:46
